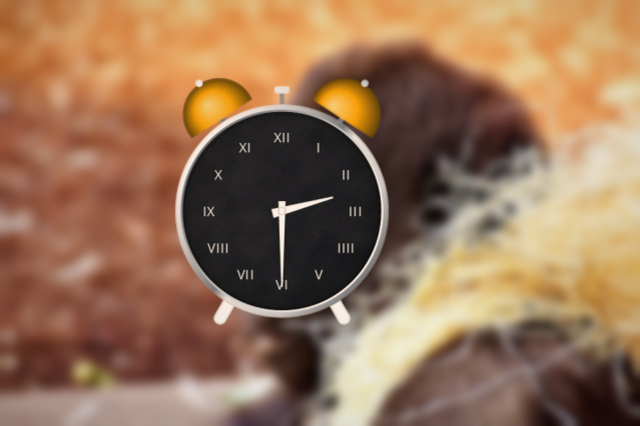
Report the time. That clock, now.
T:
2:30
